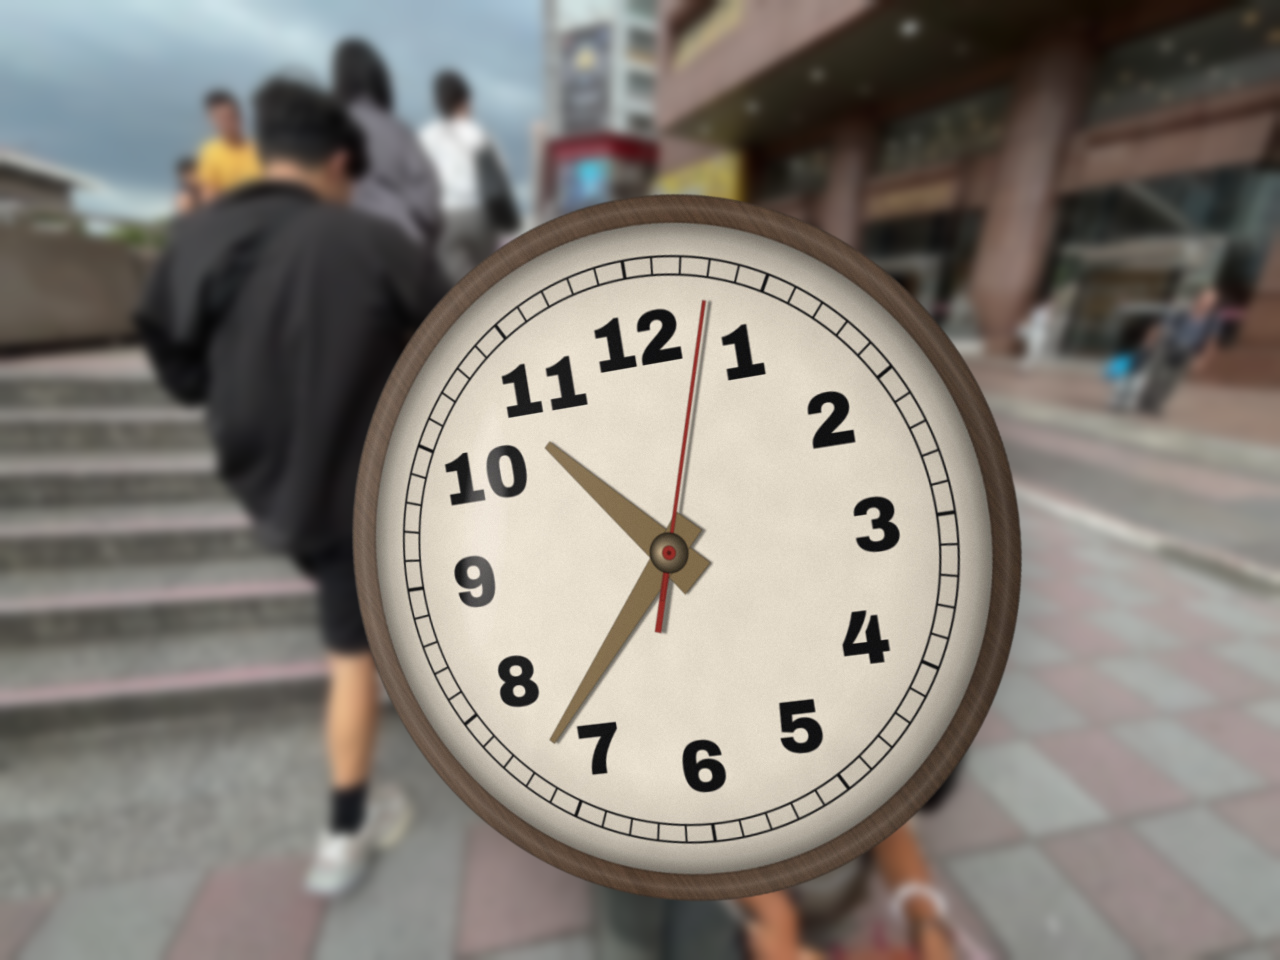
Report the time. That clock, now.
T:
10:37:03
